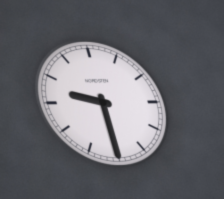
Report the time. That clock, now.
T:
9:30
